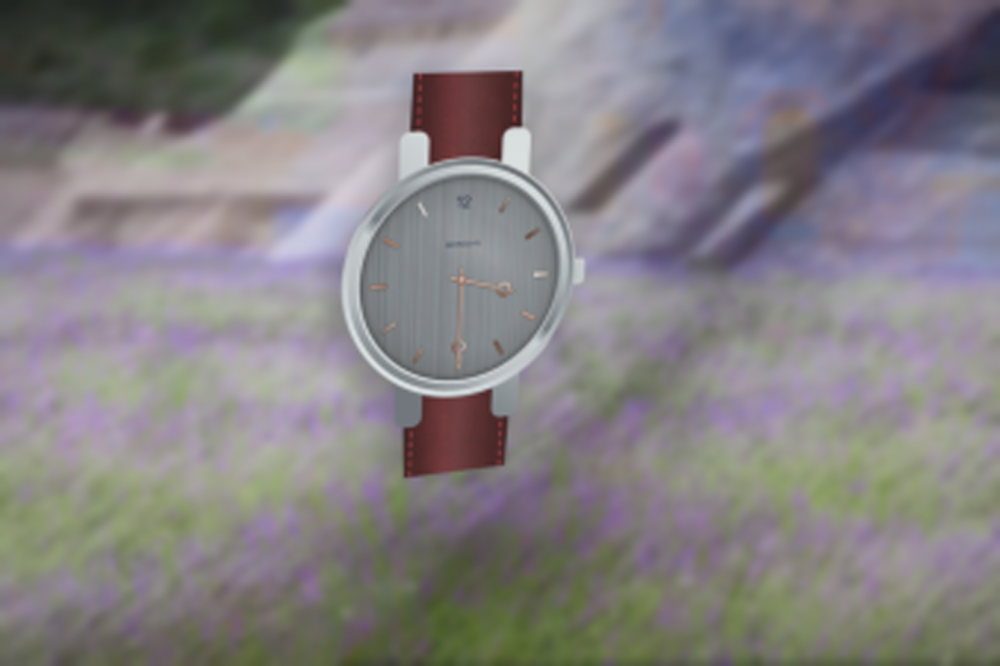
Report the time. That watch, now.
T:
3:30
